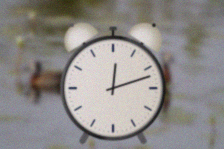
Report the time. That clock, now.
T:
12:12
